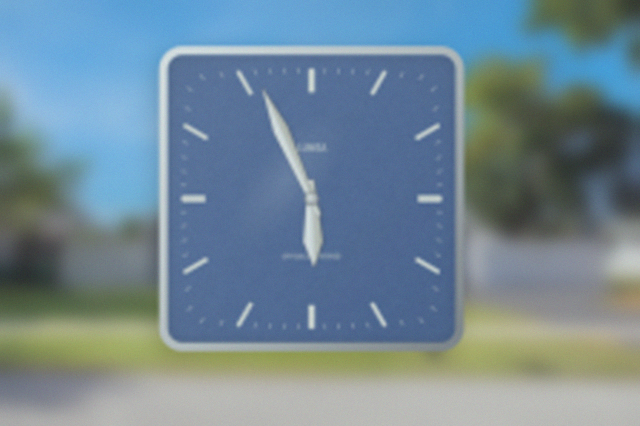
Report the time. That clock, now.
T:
5:56
